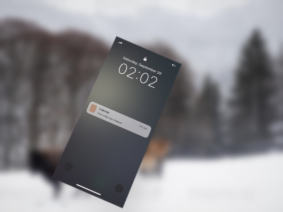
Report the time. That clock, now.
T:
2:02
